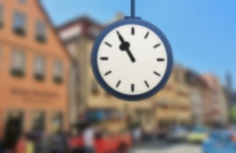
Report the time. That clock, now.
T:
10:55
